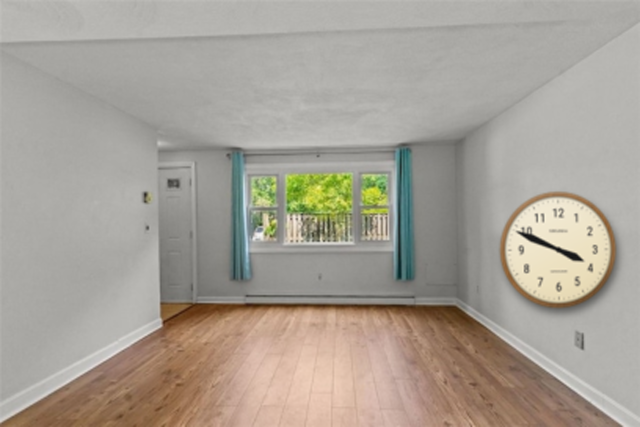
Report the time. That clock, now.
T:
3:49
